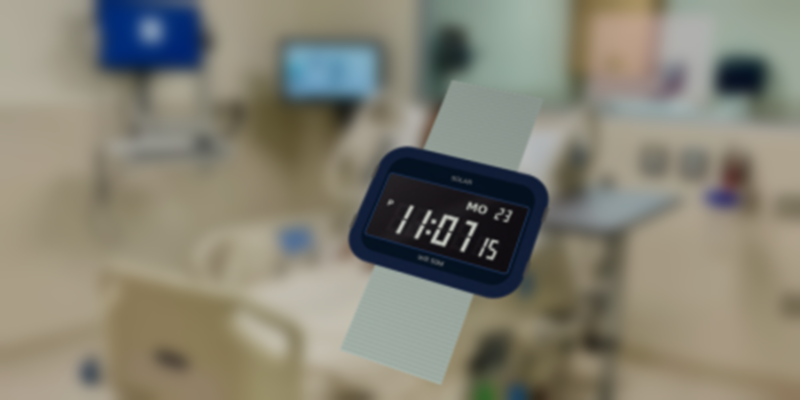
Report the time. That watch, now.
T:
11:07:15
